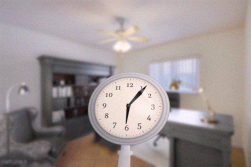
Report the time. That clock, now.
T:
6:06
